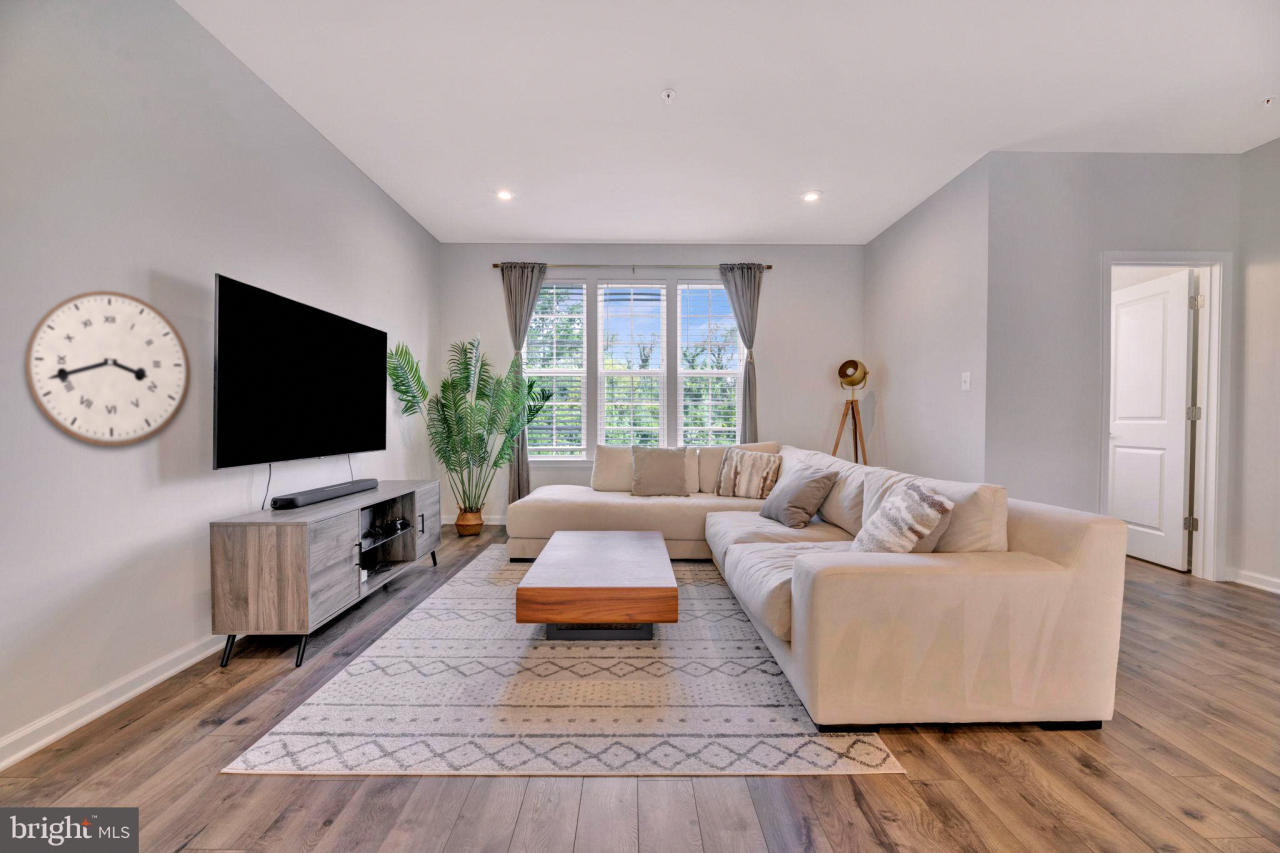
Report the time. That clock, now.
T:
3:42
